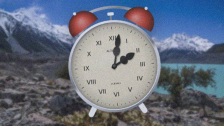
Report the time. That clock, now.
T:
2:02
